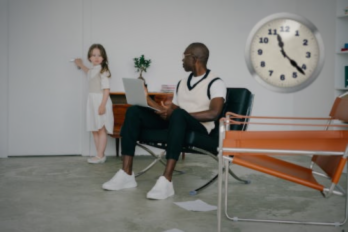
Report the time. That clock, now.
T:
11:22
